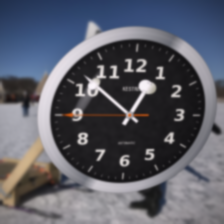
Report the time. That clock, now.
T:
12:51:45
